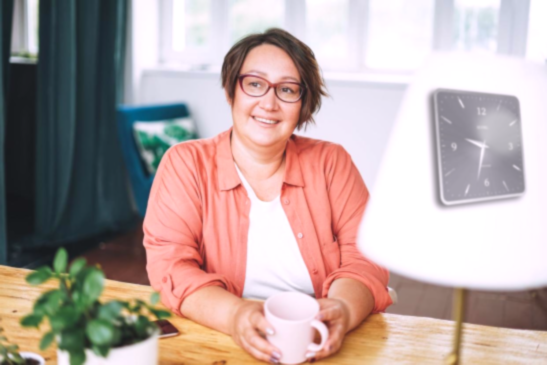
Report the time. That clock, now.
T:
9:33
